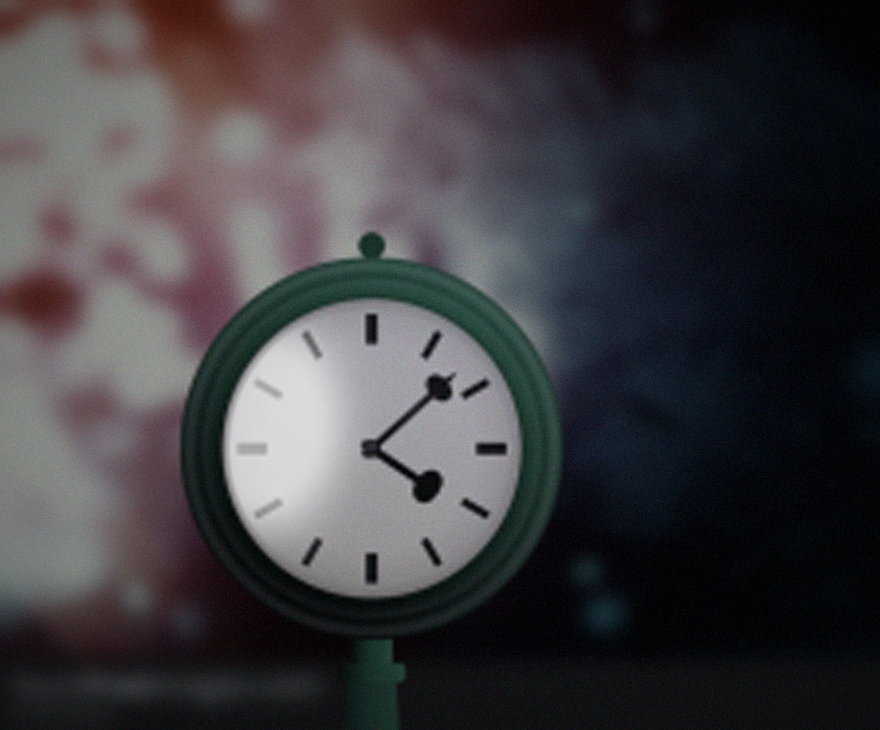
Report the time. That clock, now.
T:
4:08
